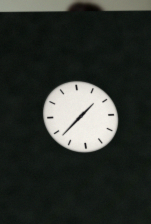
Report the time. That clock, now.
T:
1:38
